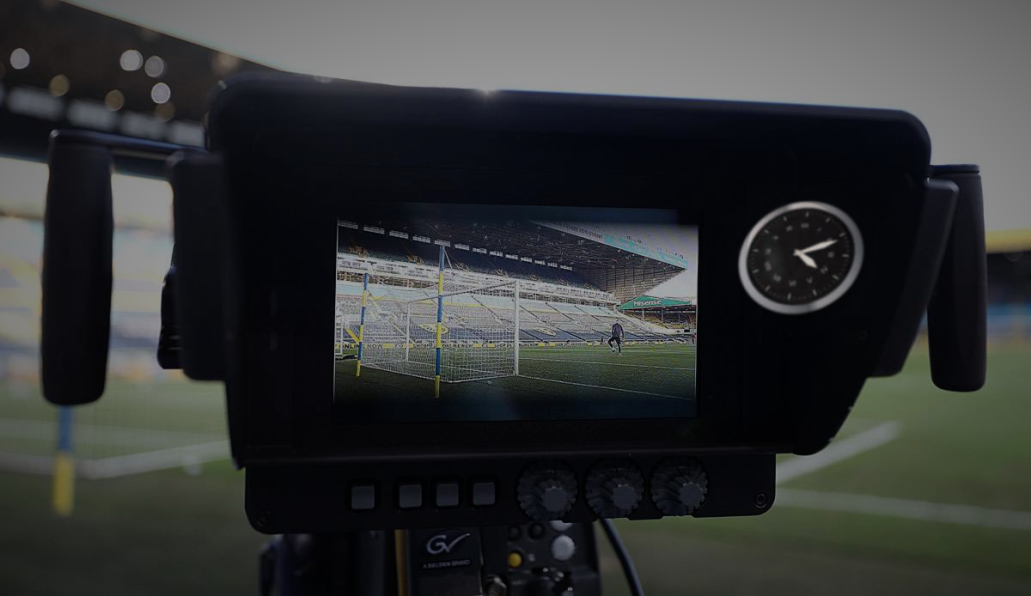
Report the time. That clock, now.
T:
4:11
